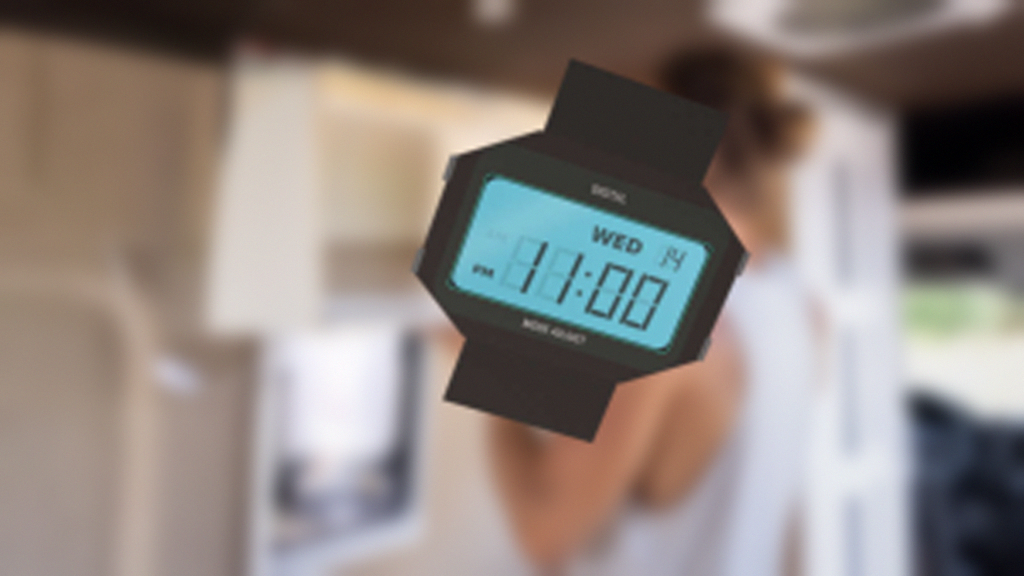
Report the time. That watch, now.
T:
11:00
